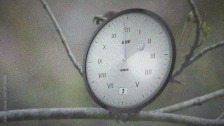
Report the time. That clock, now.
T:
1:59
